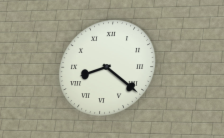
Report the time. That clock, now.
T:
8:21
